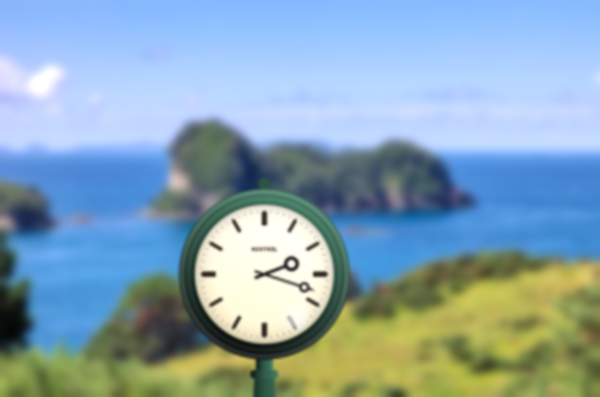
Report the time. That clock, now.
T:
2:18
